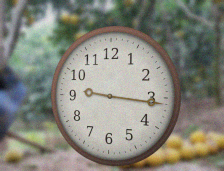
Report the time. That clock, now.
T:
9:16
